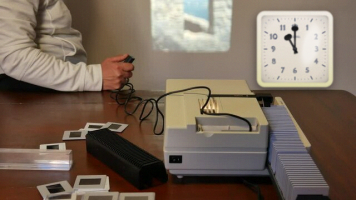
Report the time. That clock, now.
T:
11:00
